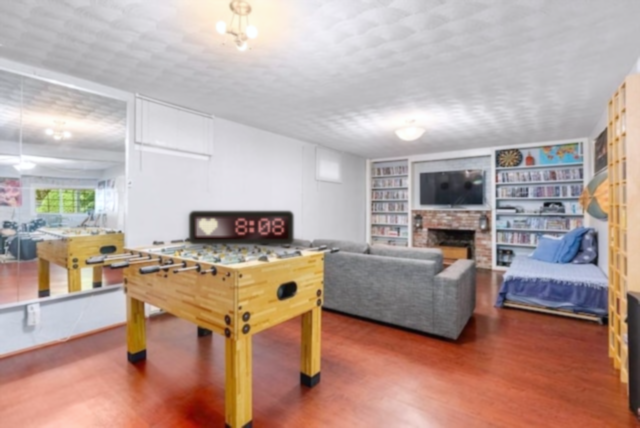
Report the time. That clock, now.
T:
8:08
